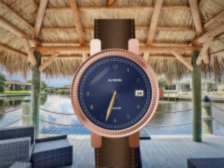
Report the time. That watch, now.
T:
6:33
